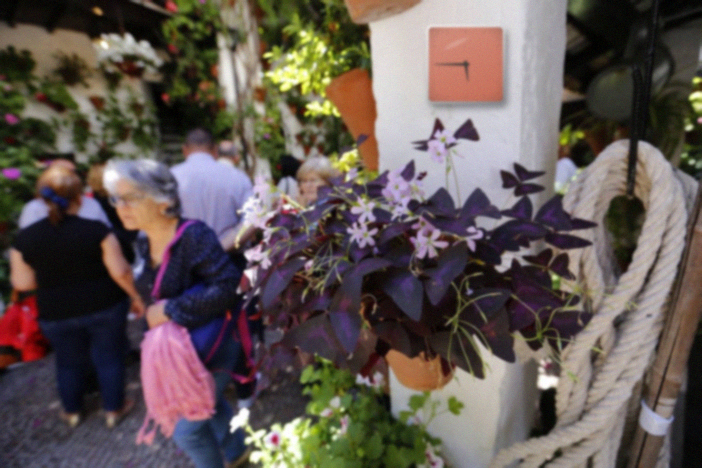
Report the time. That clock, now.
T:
5:45
